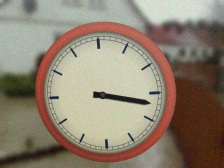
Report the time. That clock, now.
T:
3:17
